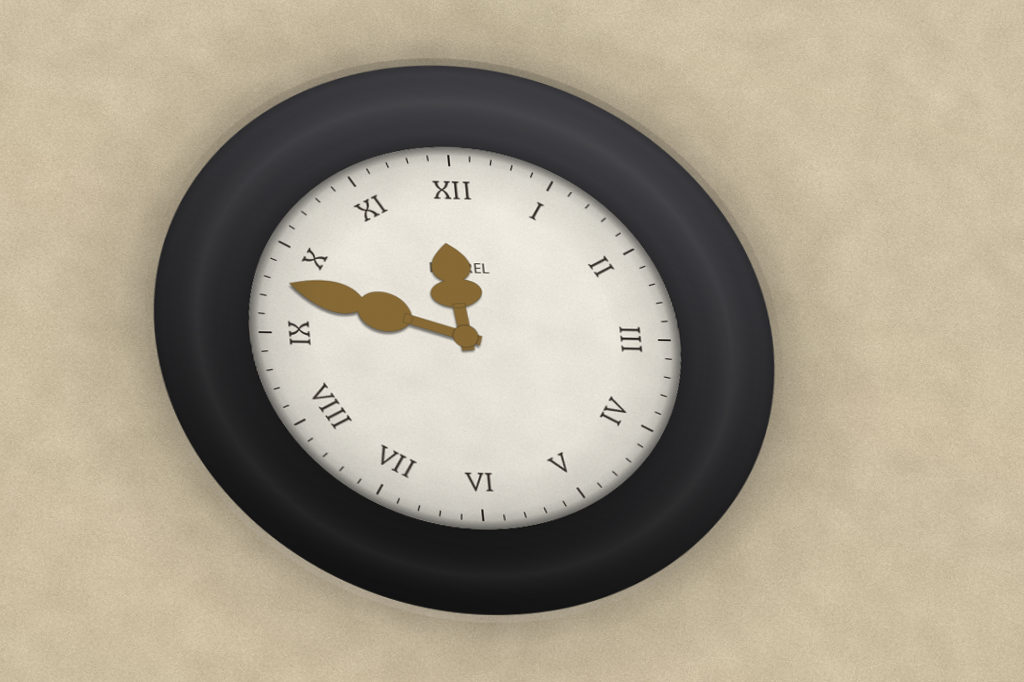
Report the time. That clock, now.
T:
11:48
